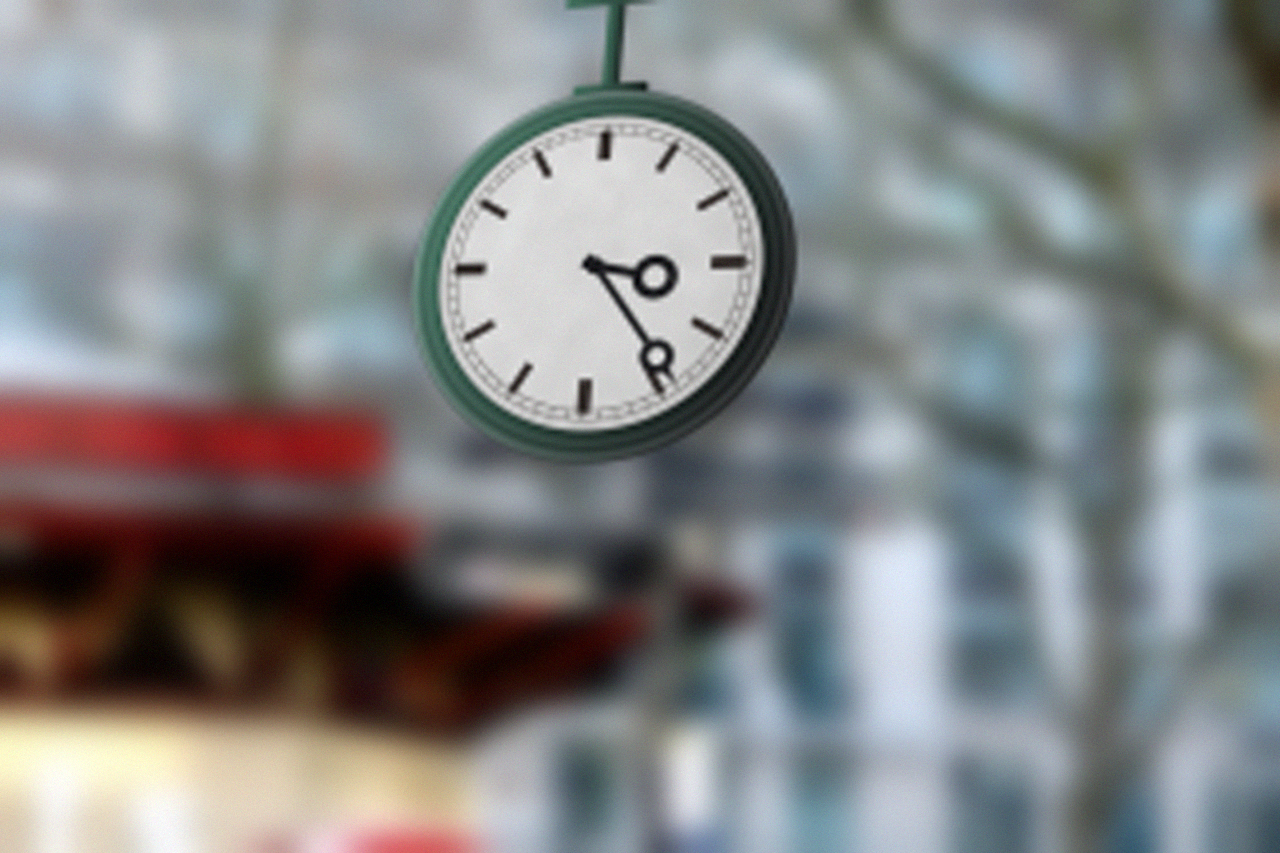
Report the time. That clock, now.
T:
3:24
